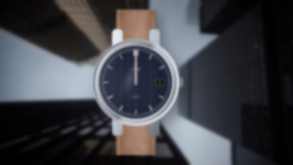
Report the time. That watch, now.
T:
12:00
